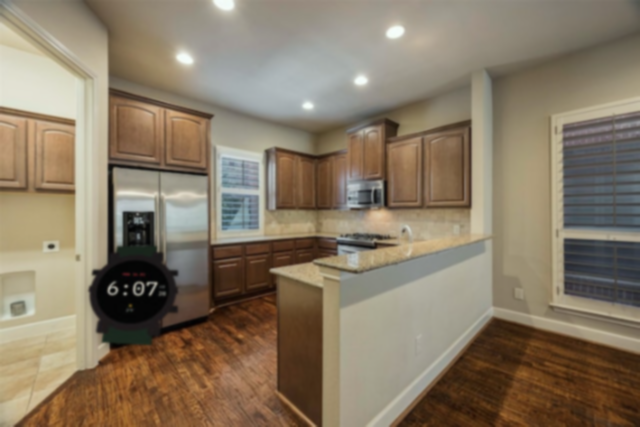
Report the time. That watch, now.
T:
6:07
